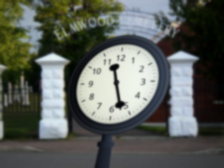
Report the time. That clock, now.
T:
11:27
